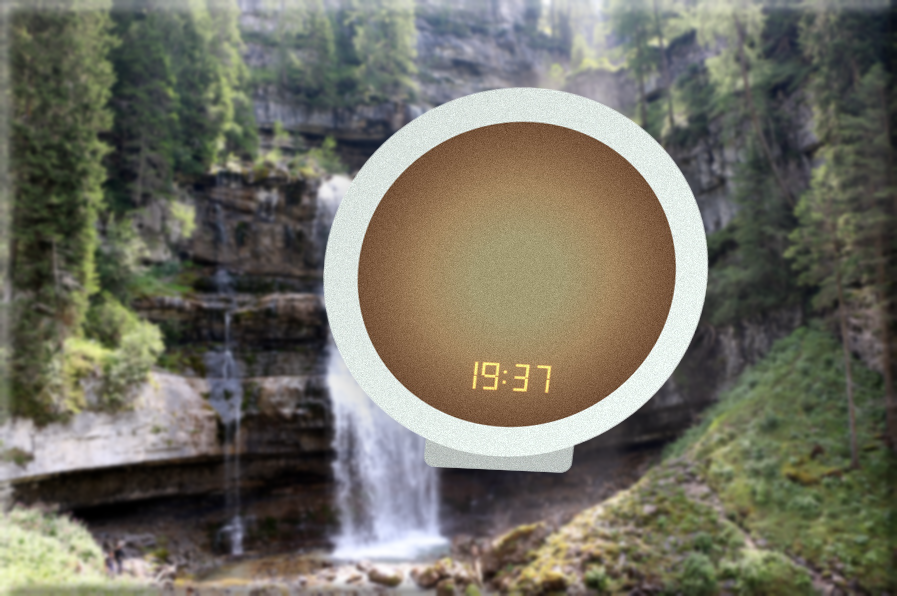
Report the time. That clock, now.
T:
19:37
